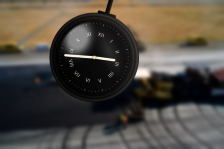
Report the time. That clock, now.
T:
2:43
